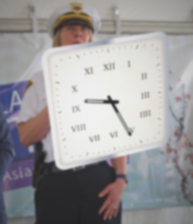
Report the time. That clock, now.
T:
9:26
